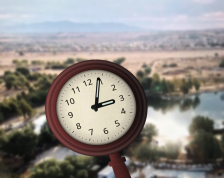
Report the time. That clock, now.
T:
3:04
